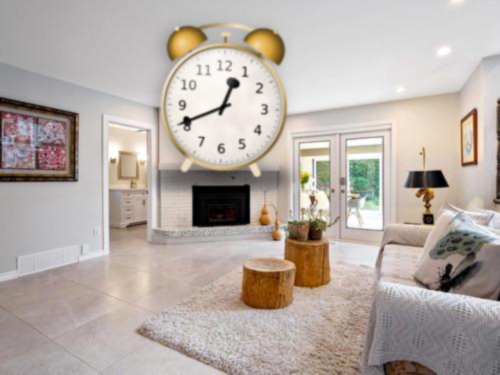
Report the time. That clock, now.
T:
12:41
